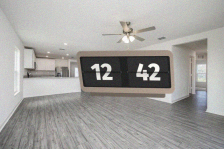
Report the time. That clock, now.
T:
12:42
